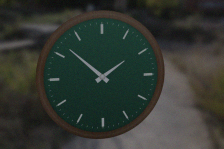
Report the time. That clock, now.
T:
1:52
